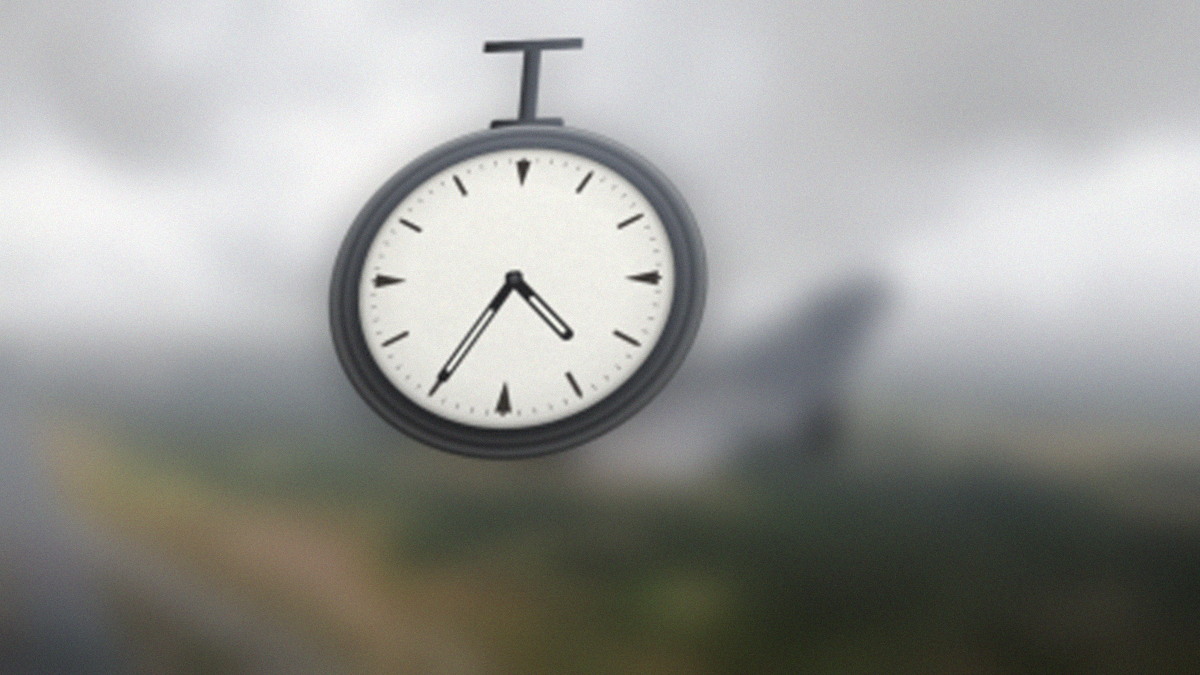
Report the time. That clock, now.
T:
4:35
